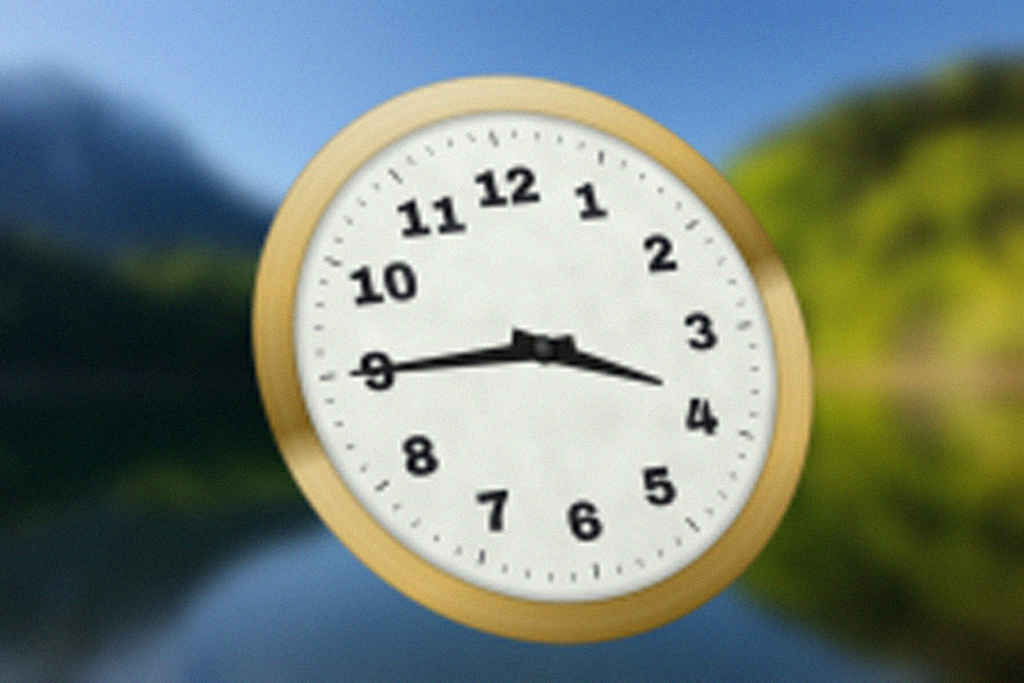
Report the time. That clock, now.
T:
3:45
